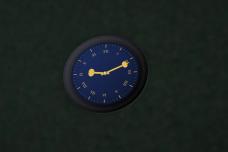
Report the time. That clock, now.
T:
9:11
